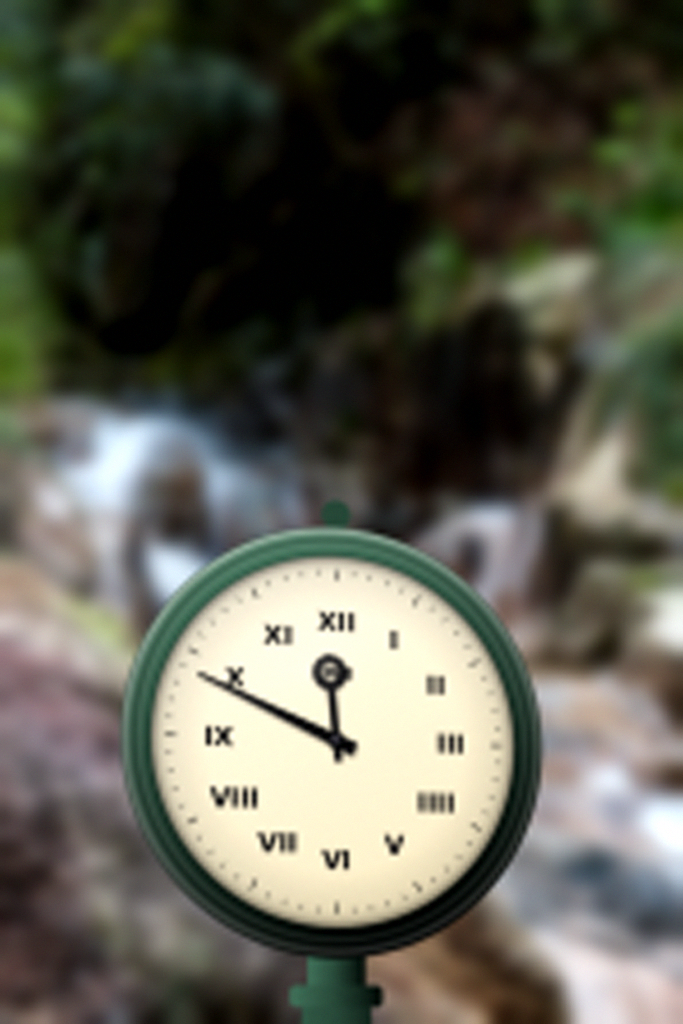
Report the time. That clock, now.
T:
11:49
